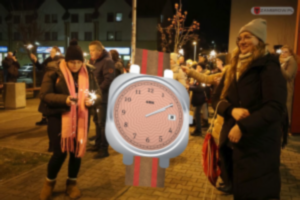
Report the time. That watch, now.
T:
2:10
